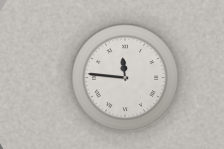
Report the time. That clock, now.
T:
11:46
